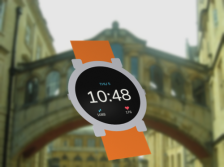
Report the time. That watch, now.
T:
10:48
